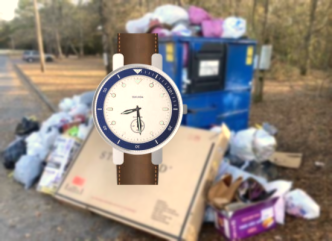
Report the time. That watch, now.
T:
8:29
